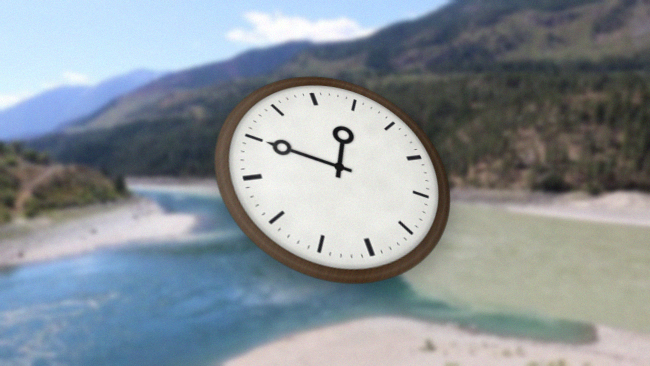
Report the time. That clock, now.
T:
12:50
